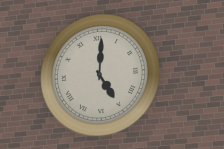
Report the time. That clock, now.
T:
5:01
